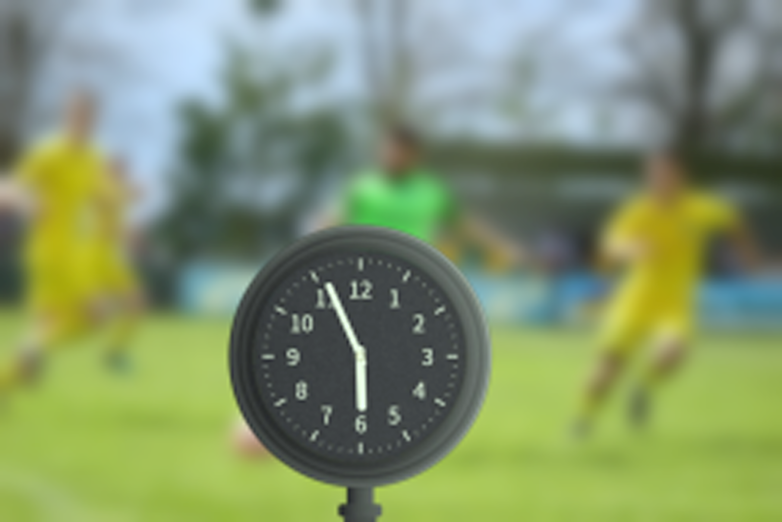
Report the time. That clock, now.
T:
5:56
